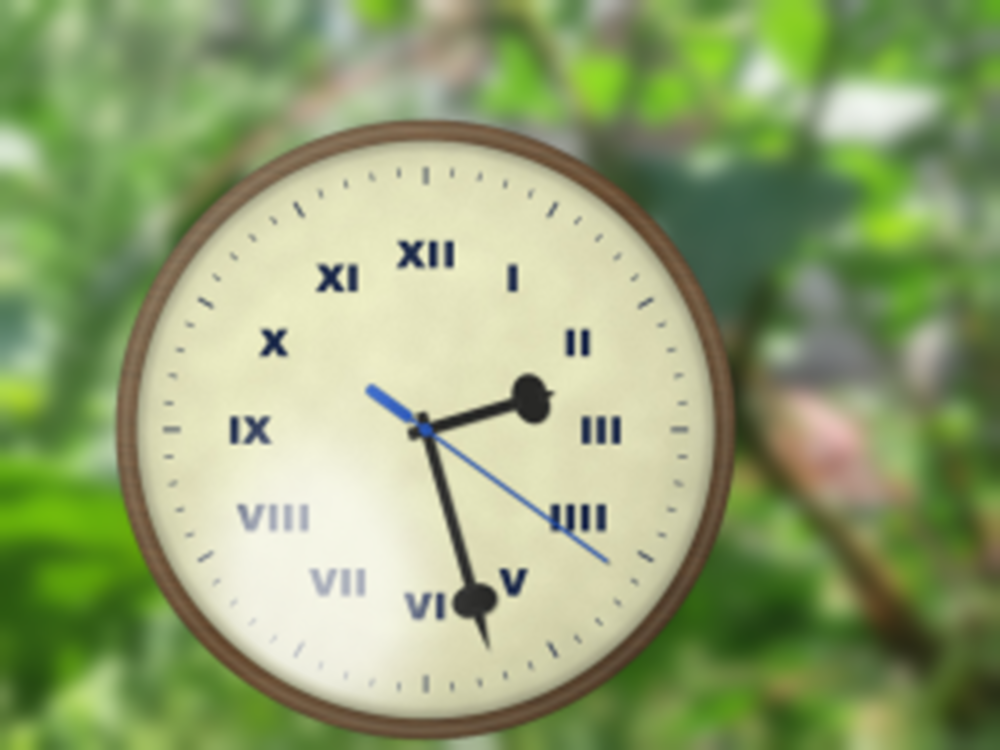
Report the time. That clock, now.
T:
2:27:21
